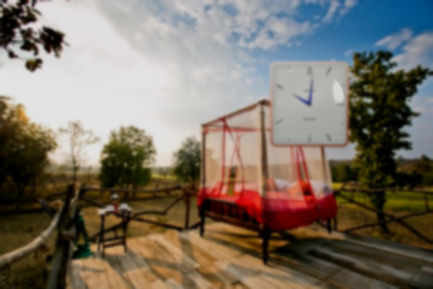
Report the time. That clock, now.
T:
10:01
